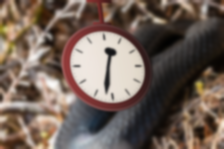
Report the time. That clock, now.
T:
12:32
